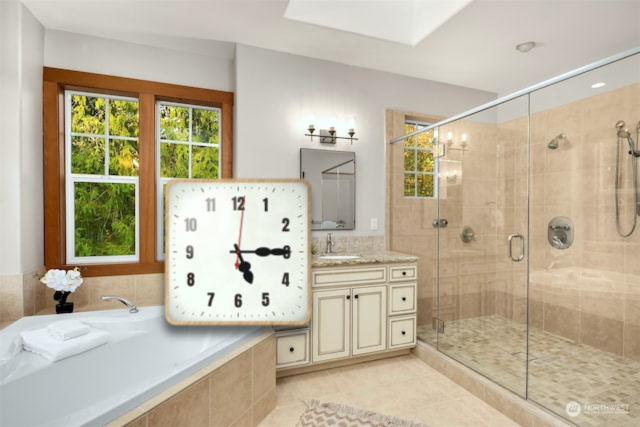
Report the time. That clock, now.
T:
5:15:01
